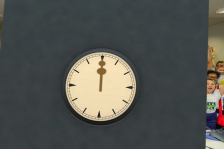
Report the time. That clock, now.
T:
12:00
